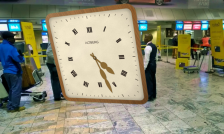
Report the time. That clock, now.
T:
4:27
